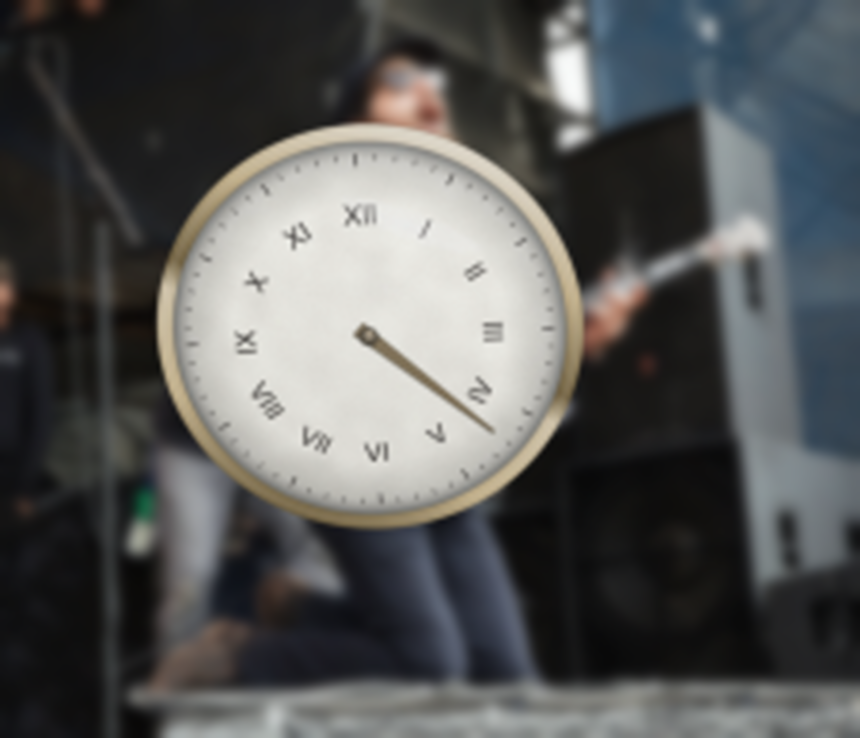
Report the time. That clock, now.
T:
4:22
